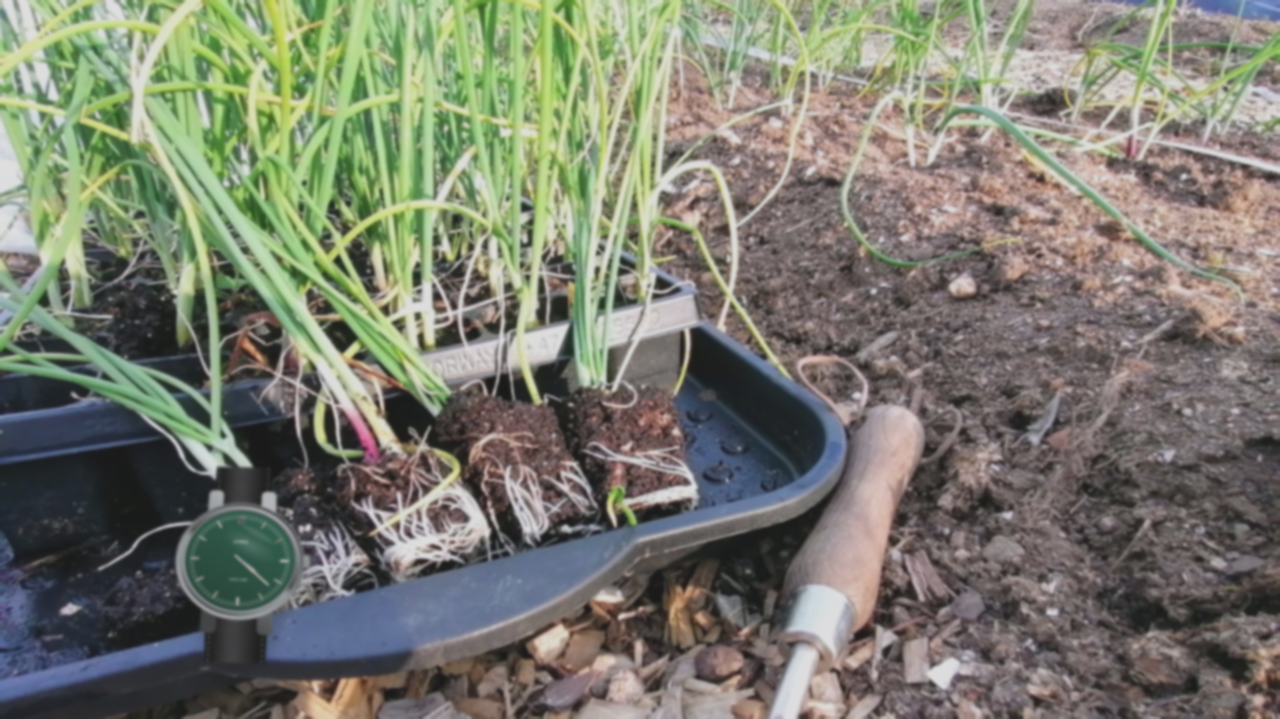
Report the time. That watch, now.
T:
4:22
